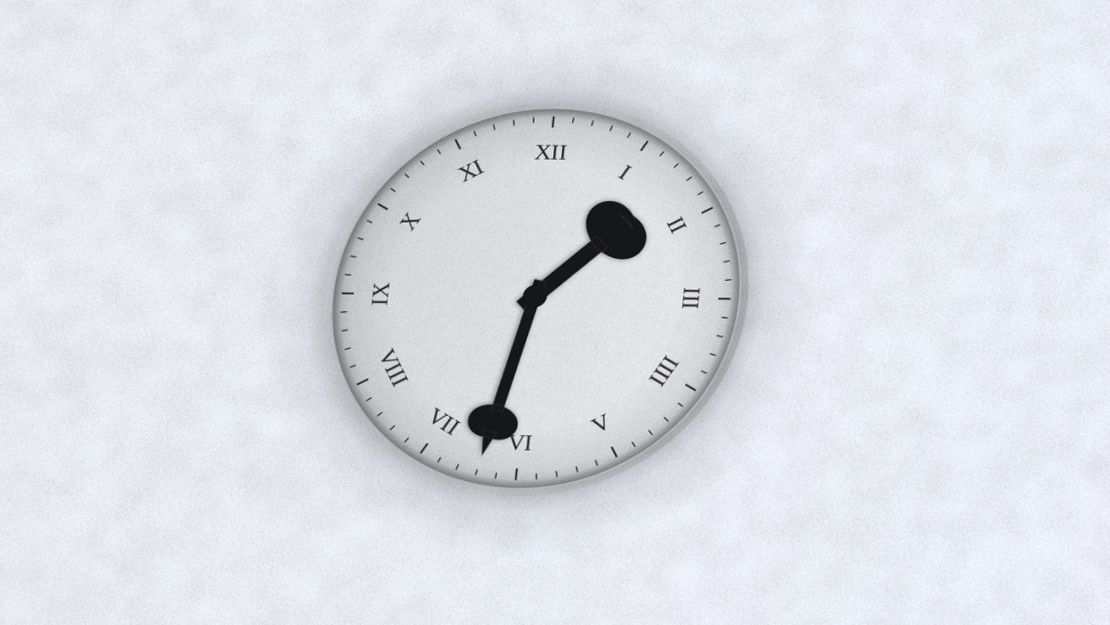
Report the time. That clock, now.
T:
1:32
